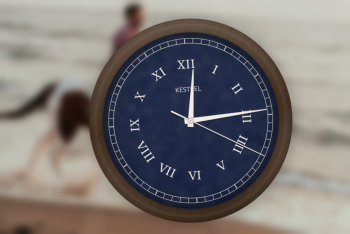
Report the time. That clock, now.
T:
12:14:20
